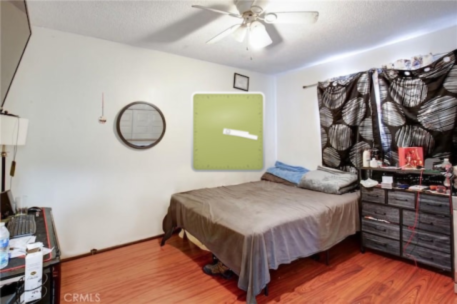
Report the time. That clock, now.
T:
3:17
